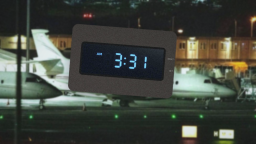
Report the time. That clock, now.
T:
3:31
